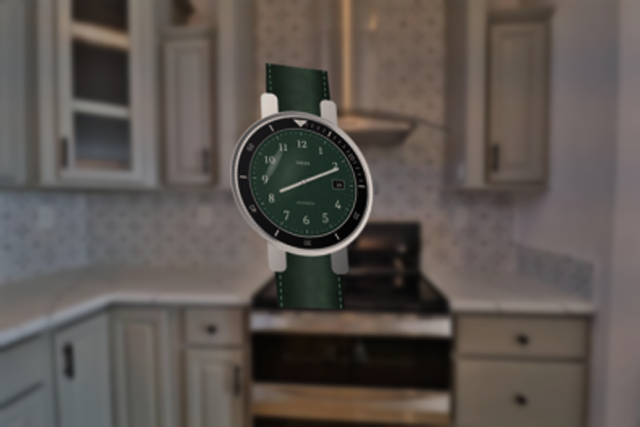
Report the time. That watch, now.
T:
8:11
